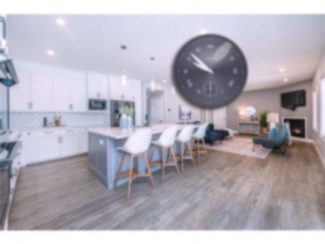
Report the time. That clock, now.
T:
9:52
